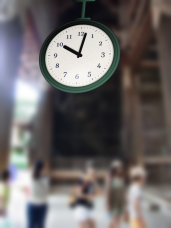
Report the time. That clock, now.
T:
10:02
